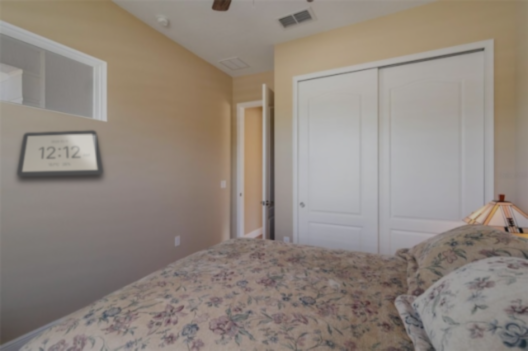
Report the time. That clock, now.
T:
12:12
